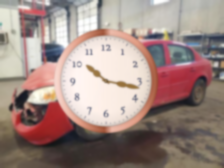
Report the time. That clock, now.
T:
10:17
